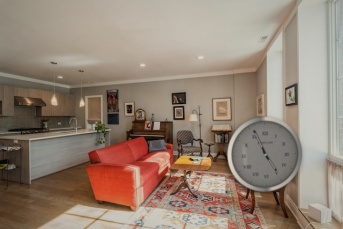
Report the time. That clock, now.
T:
4:56
